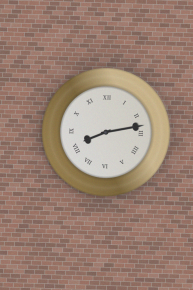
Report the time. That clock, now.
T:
8:13
